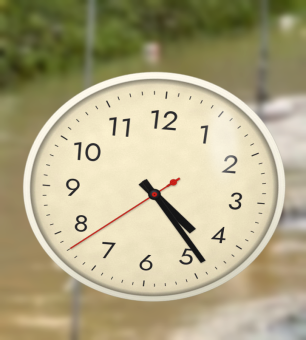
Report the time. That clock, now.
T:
4:23:38
